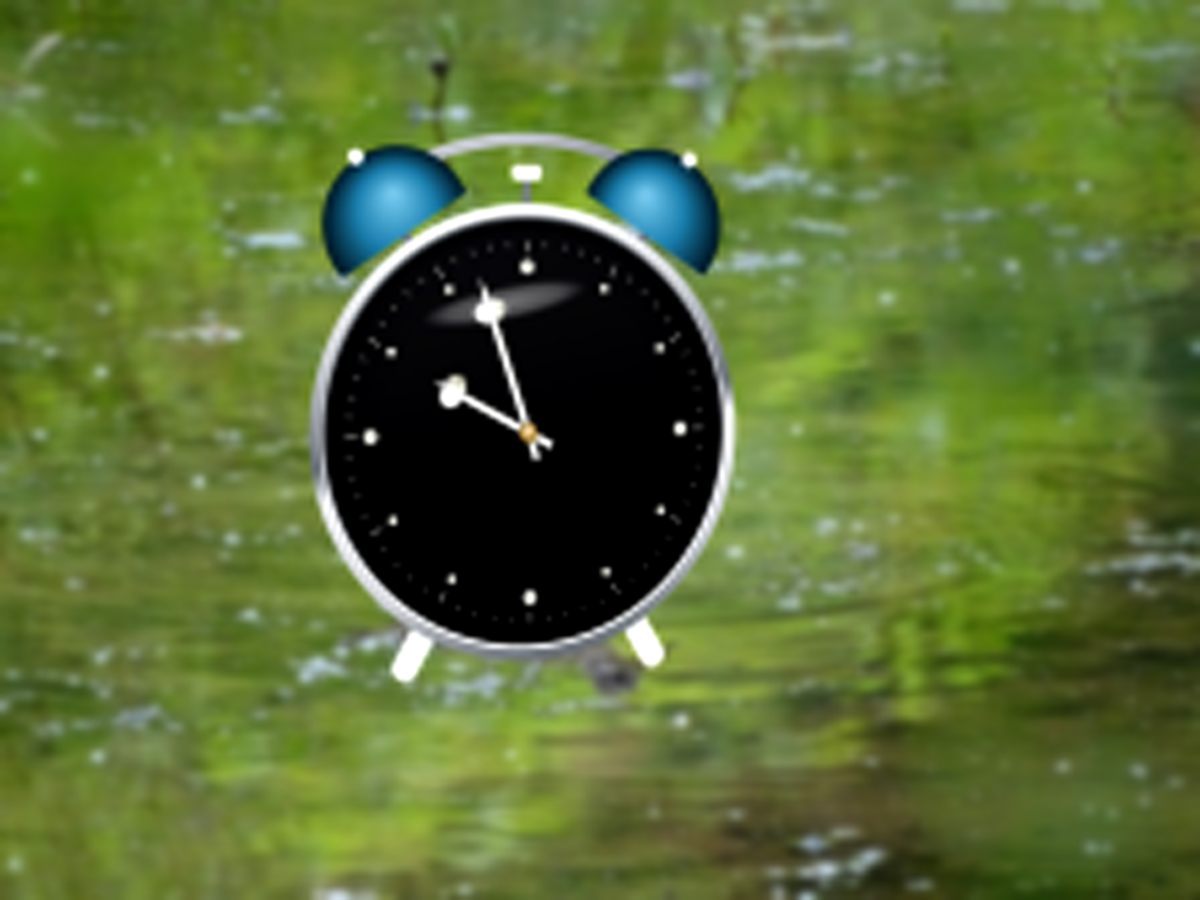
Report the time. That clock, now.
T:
9:57
